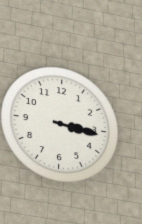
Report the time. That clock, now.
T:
3:16
